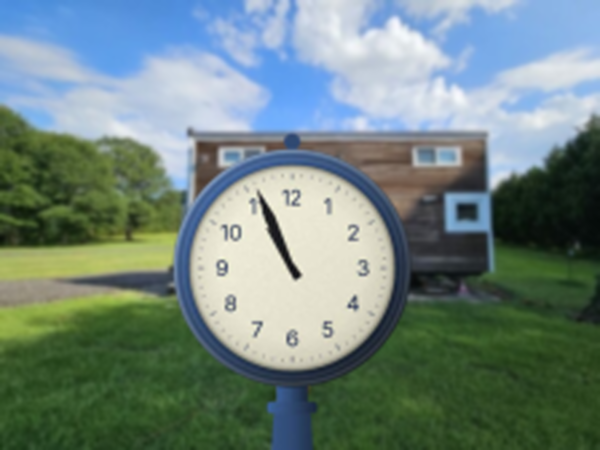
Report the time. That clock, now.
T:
10:56
